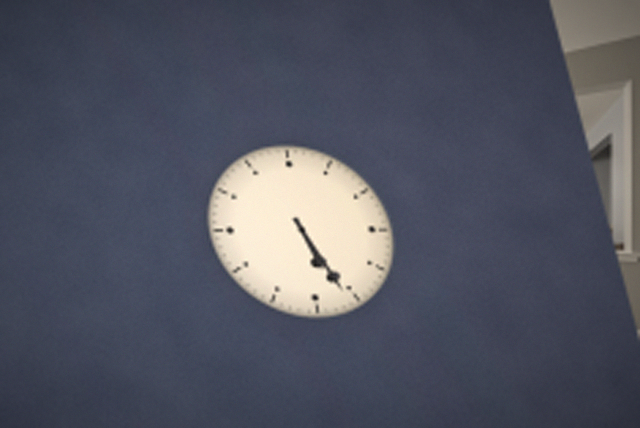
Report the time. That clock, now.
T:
5:26
